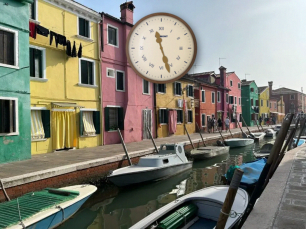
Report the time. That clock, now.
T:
11:27
